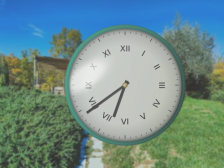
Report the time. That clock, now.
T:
6:39
